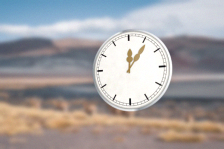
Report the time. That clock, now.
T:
12:06
